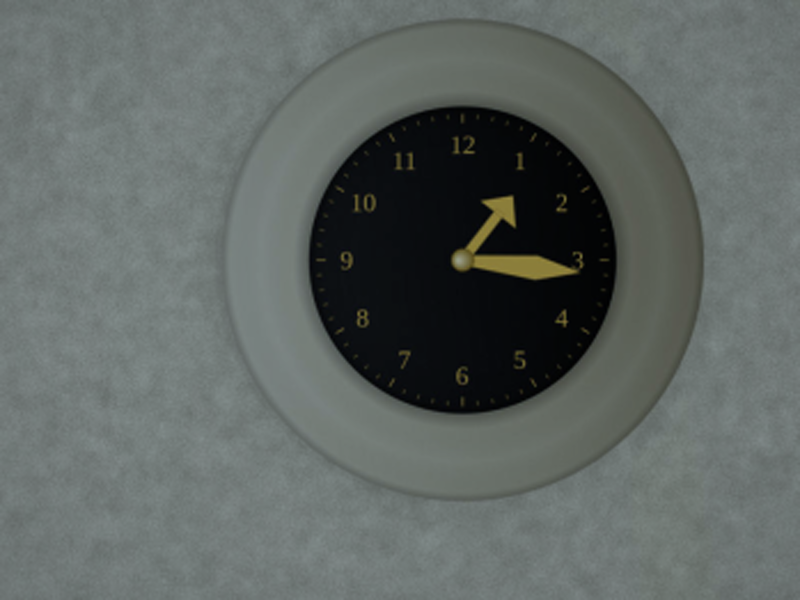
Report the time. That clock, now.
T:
1:16
